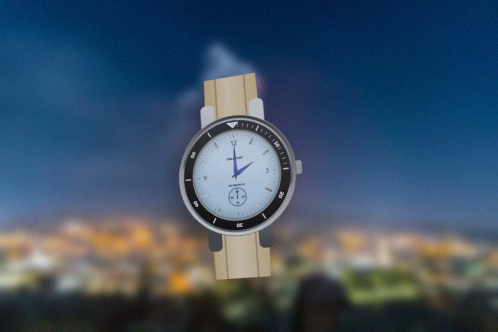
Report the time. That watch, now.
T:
2:00
